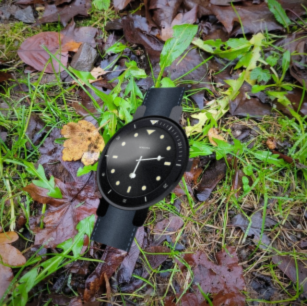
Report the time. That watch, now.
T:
6:13
